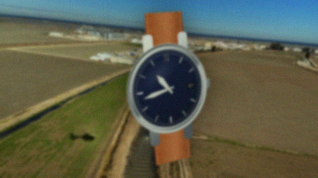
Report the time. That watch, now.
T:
10:43
